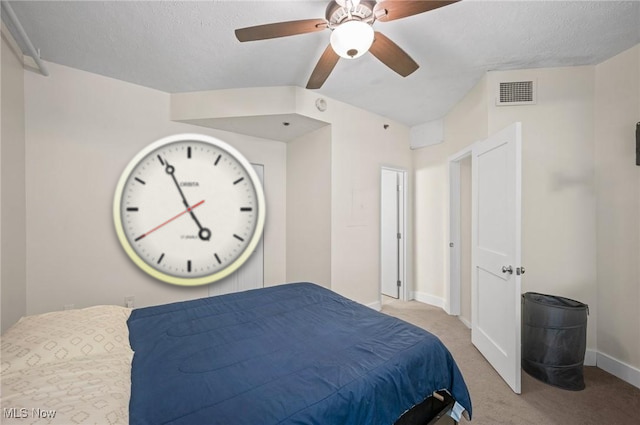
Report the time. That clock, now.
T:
4:55:40
